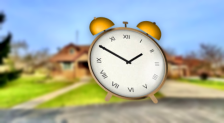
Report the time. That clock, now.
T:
1:50
